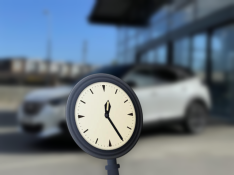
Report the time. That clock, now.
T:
12:25
